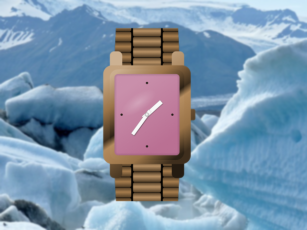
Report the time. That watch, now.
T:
1:36
